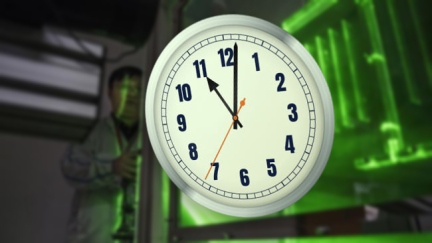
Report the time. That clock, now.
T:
11:01:36
